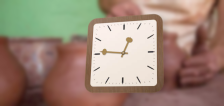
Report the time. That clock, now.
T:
12:46
